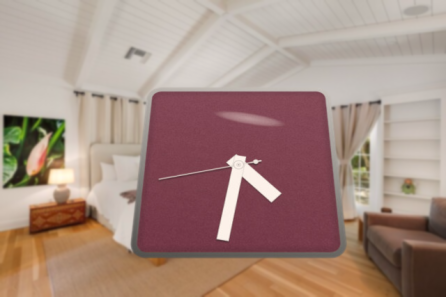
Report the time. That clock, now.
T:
4:31:43
